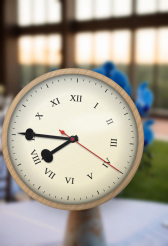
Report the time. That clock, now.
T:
7:45:20
